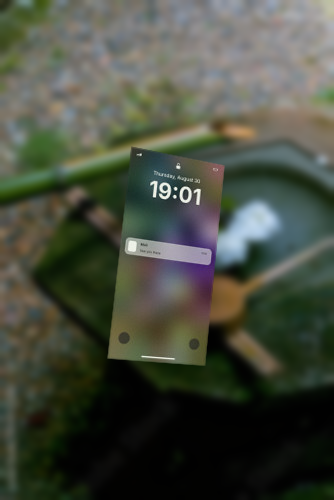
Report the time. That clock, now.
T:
19:01
